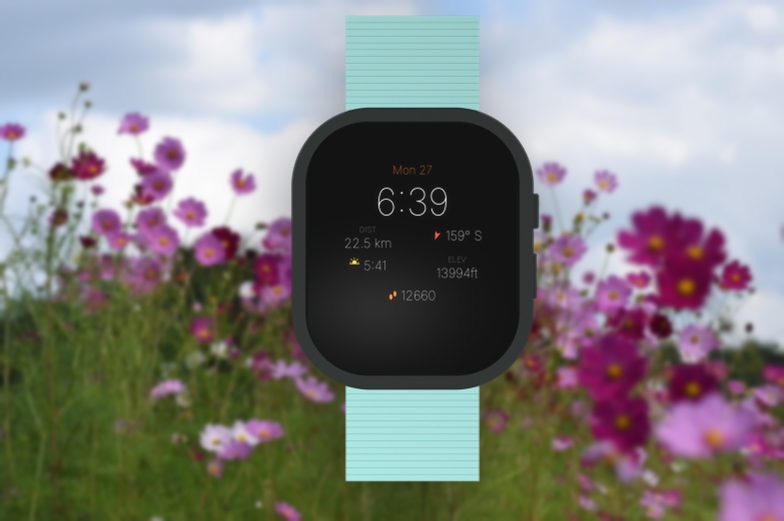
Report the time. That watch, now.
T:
6:39
